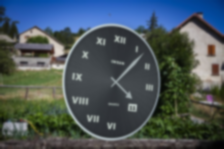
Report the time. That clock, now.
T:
4:07
